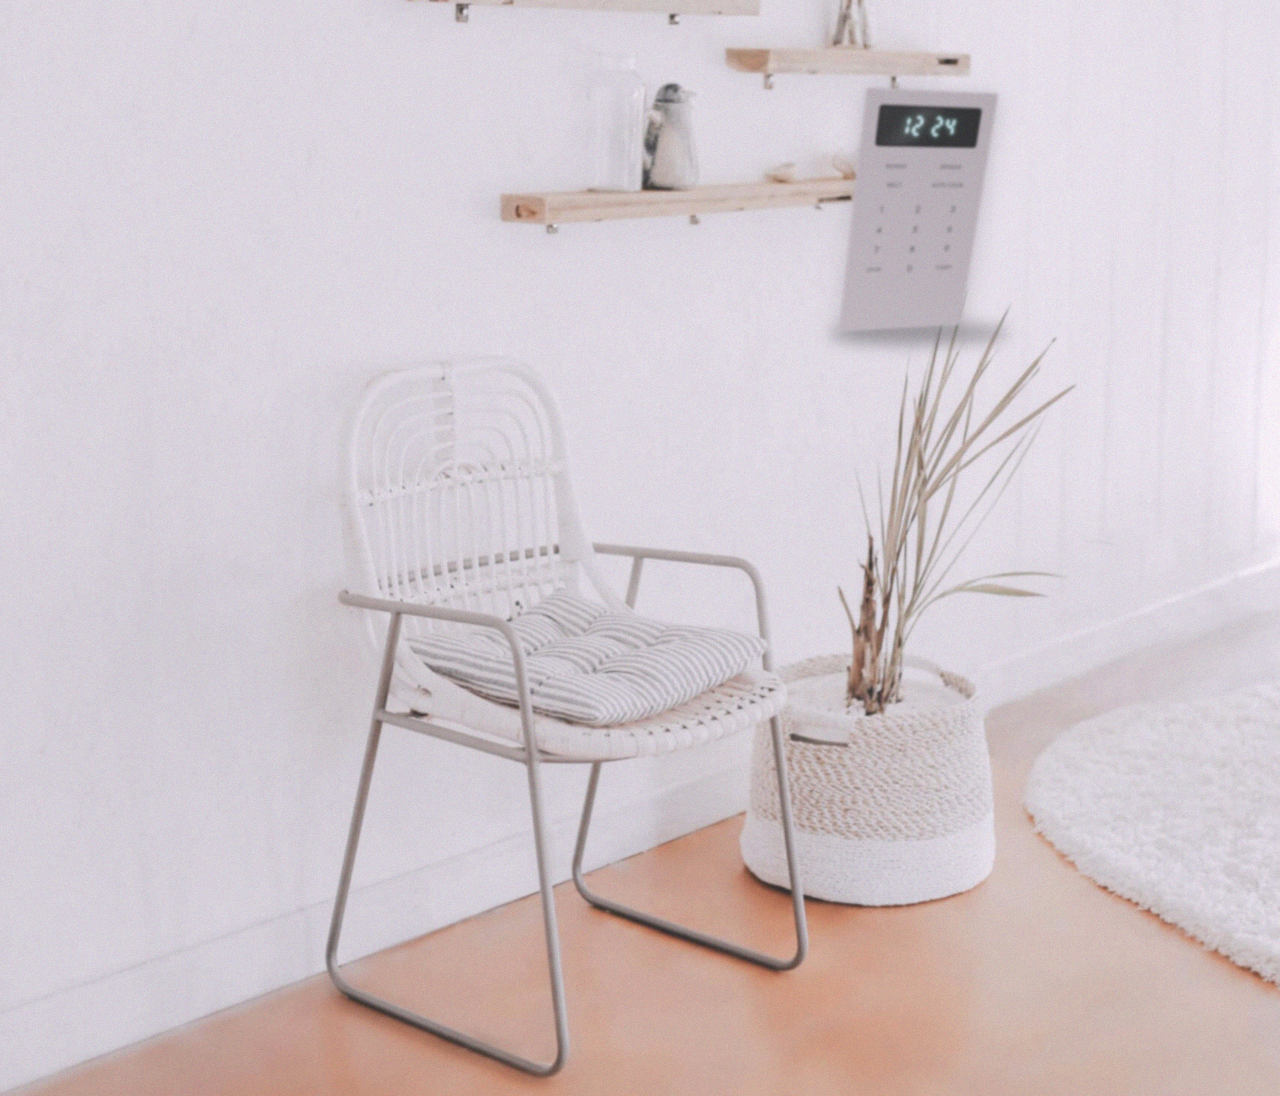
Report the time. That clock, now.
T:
12:24
